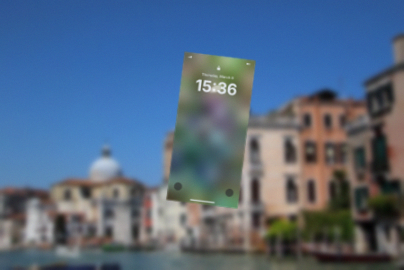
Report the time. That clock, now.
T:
15:36
